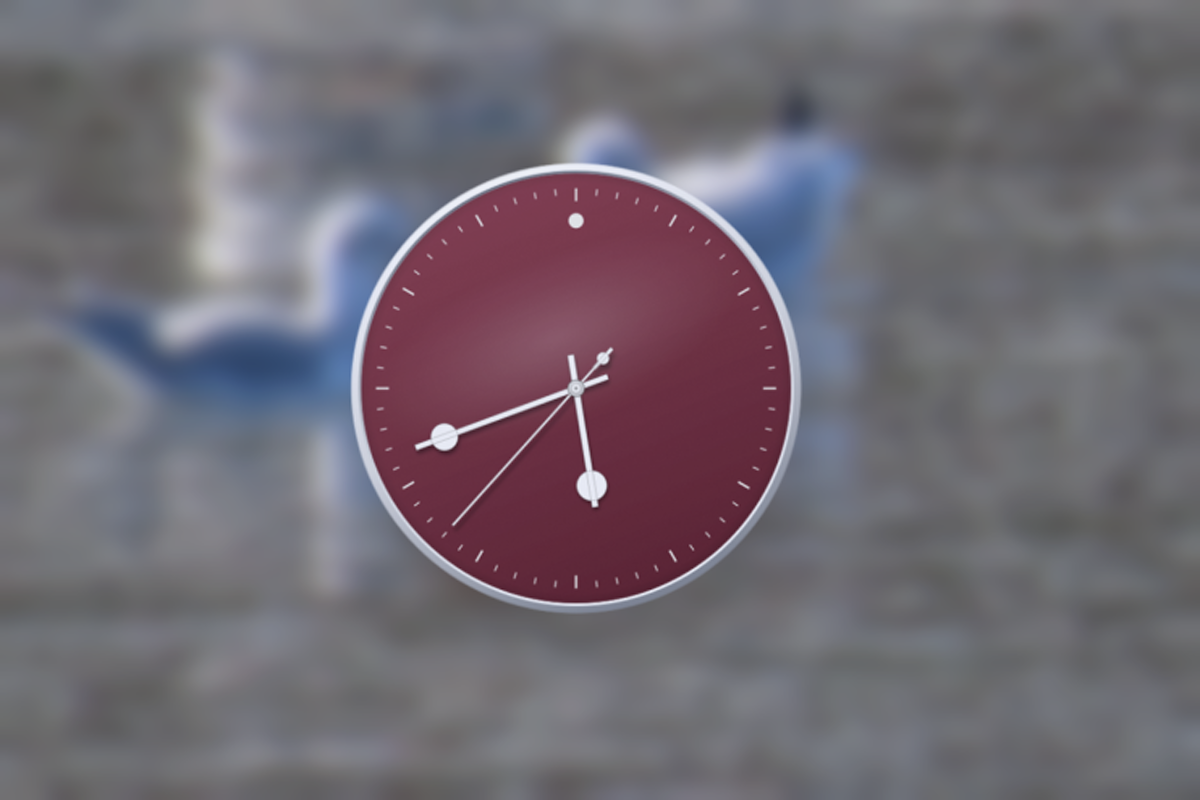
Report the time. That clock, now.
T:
5:41:37
